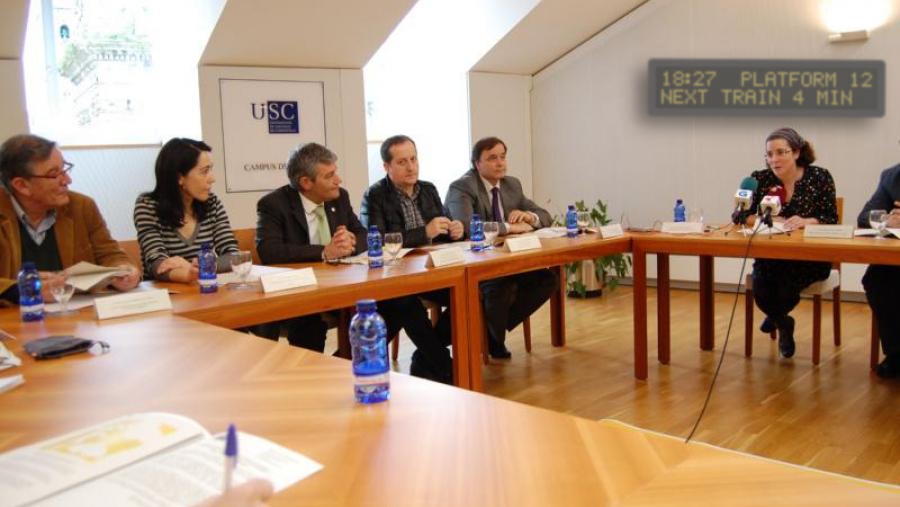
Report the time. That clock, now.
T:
18:27
